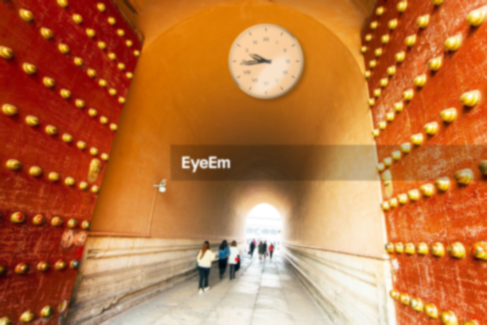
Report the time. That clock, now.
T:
9:44
